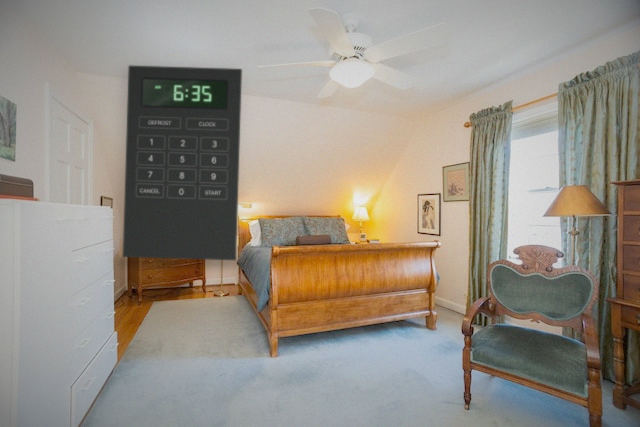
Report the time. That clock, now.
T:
6:35
